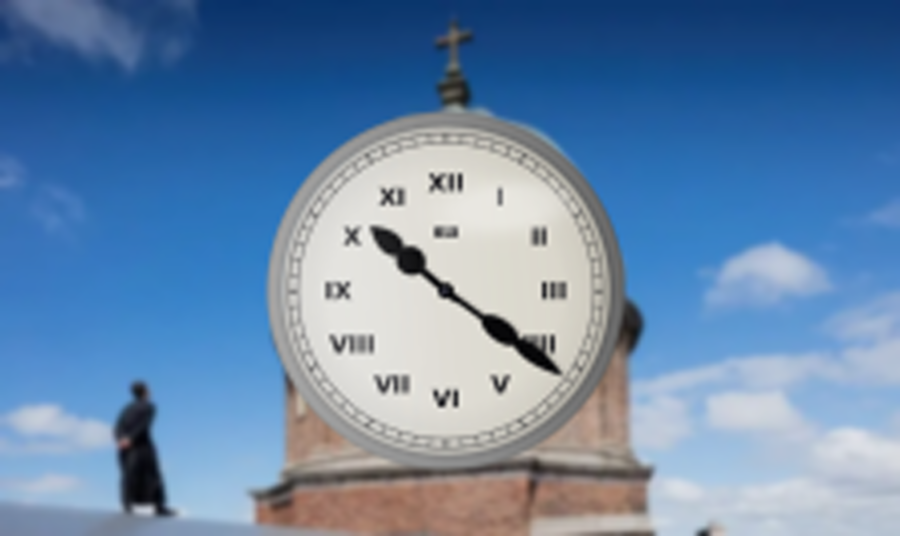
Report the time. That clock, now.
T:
10:21
